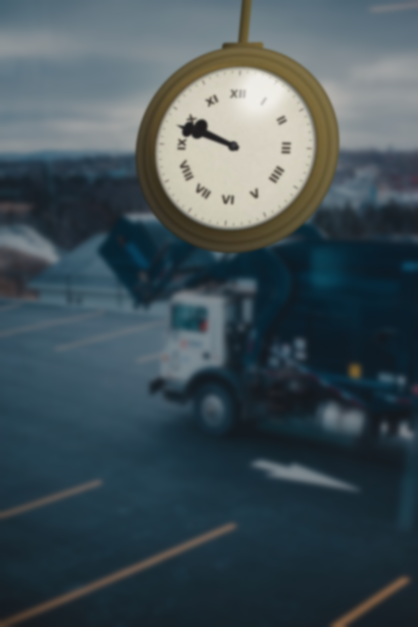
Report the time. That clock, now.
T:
9:48
